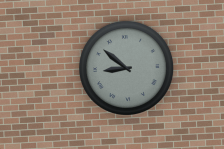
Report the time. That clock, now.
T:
8:52
